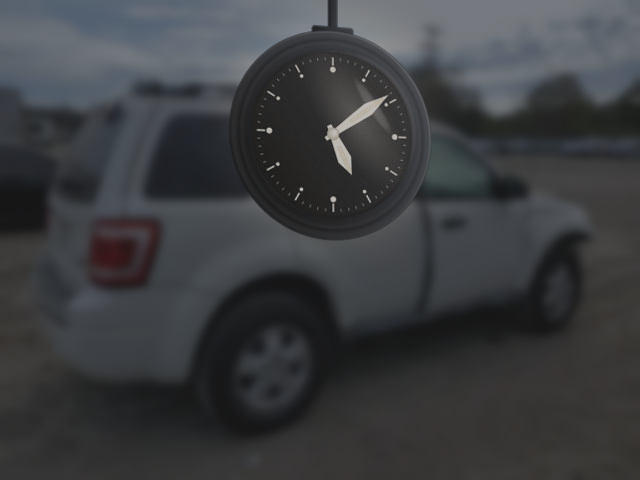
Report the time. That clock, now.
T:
5:09
